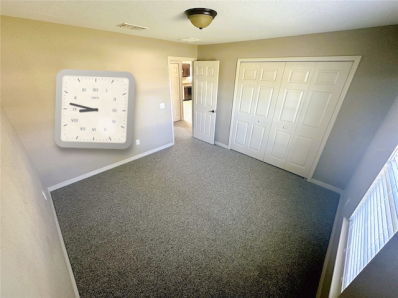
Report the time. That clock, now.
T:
8:47
